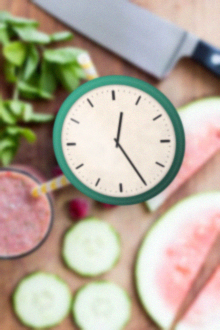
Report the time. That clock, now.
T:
12:25
